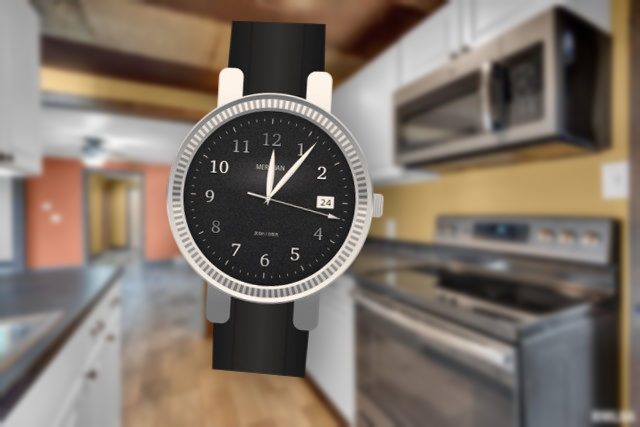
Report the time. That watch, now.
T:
12:06:17
